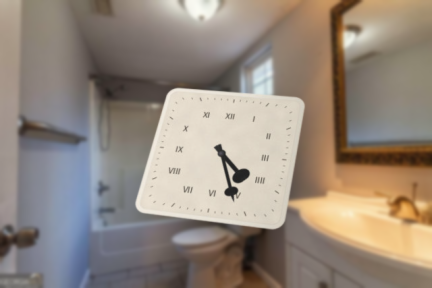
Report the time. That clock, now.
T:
4:26
